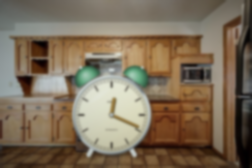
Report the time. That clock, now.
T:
12:19
